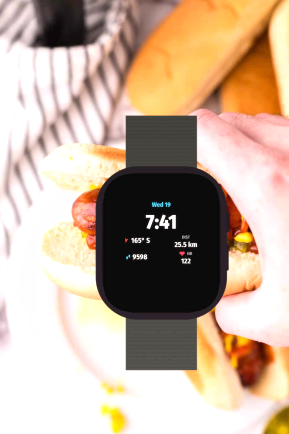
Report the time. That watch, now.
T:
7:41
